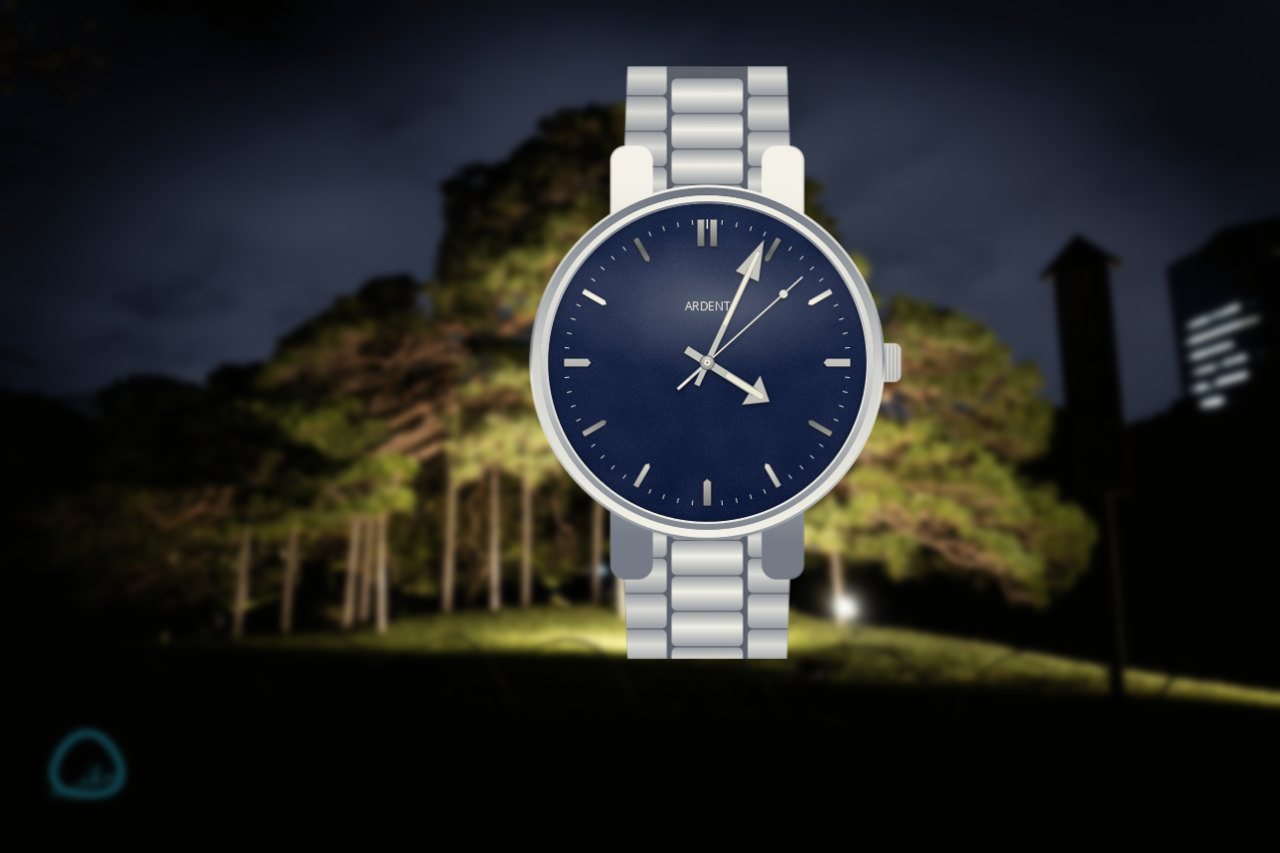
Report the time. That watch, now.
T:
4:04:08
